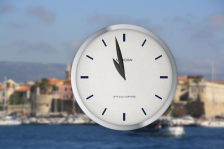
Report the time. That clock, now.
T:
10:58
